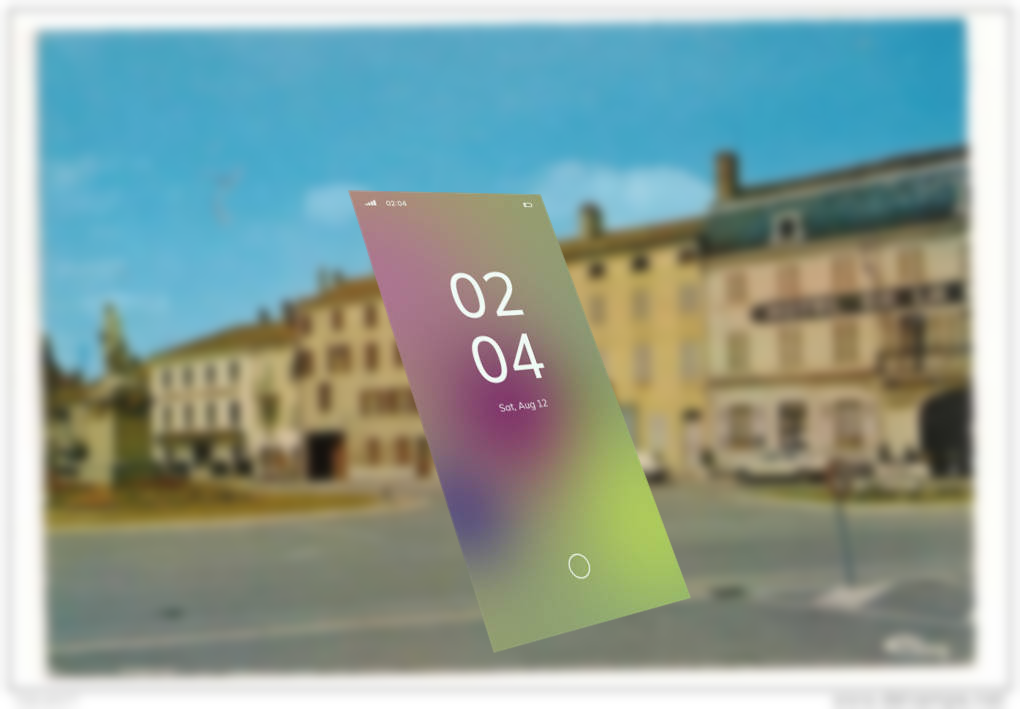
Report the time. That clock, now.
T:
2:04
